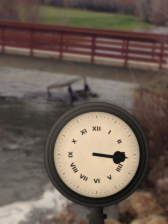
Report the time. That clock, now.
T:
3:16
